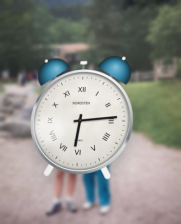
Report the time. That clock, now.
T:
6:14
